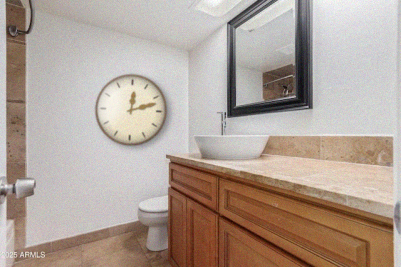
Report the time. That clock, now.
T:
12:12
